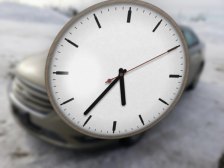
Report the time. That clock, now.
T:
5:36:10
